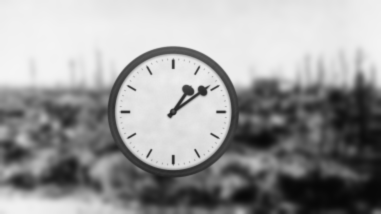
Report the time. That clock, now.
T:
1:09
